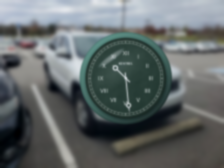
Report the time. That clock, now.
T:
10:29
